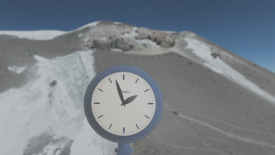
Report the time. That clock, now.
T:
1:57
